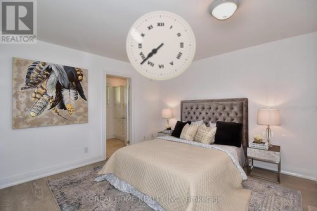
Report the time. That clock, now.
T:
7:38
